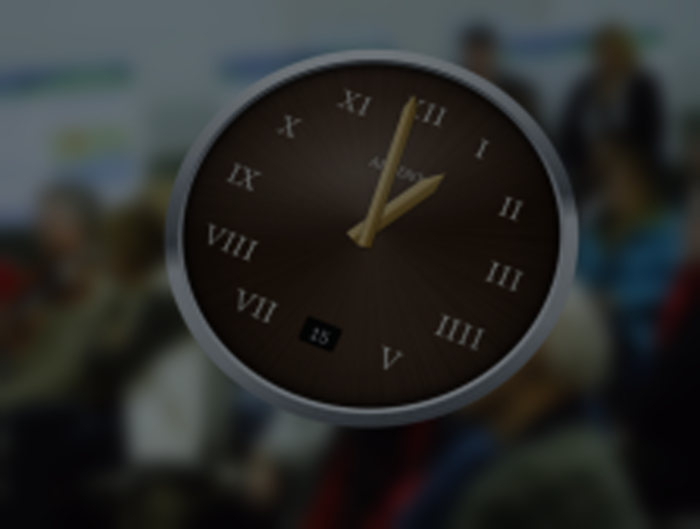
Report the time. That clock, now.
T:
12:59
